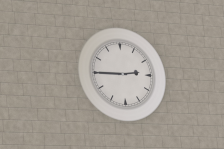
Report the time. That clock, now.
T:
2:45
